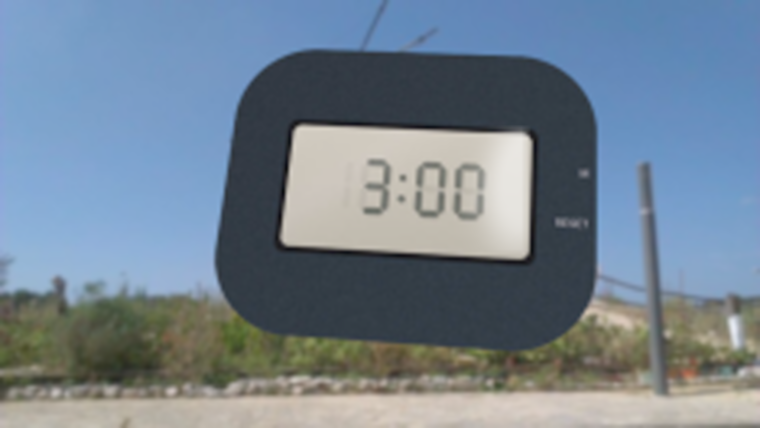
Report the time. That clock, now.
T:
3:00
